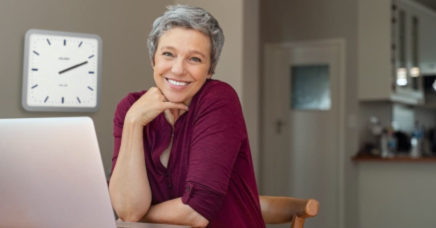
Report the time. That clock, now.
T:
2:11
